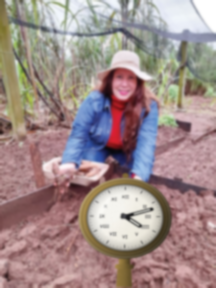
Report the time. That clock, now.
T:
4:12
